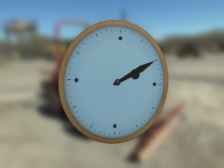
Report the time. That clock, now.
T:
2:10
